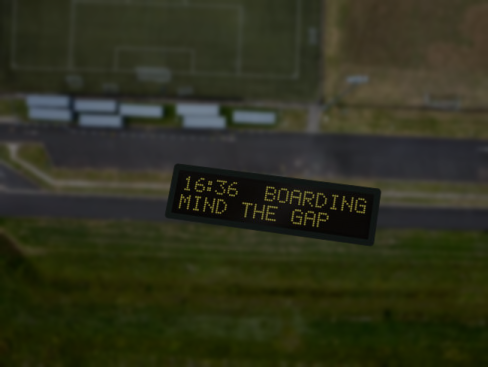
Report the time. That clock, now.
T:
16:36
